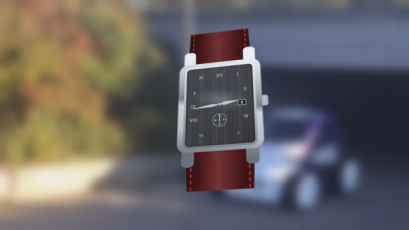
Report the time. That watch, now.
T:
2:44
